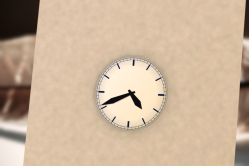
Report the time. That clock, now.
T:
4:41
